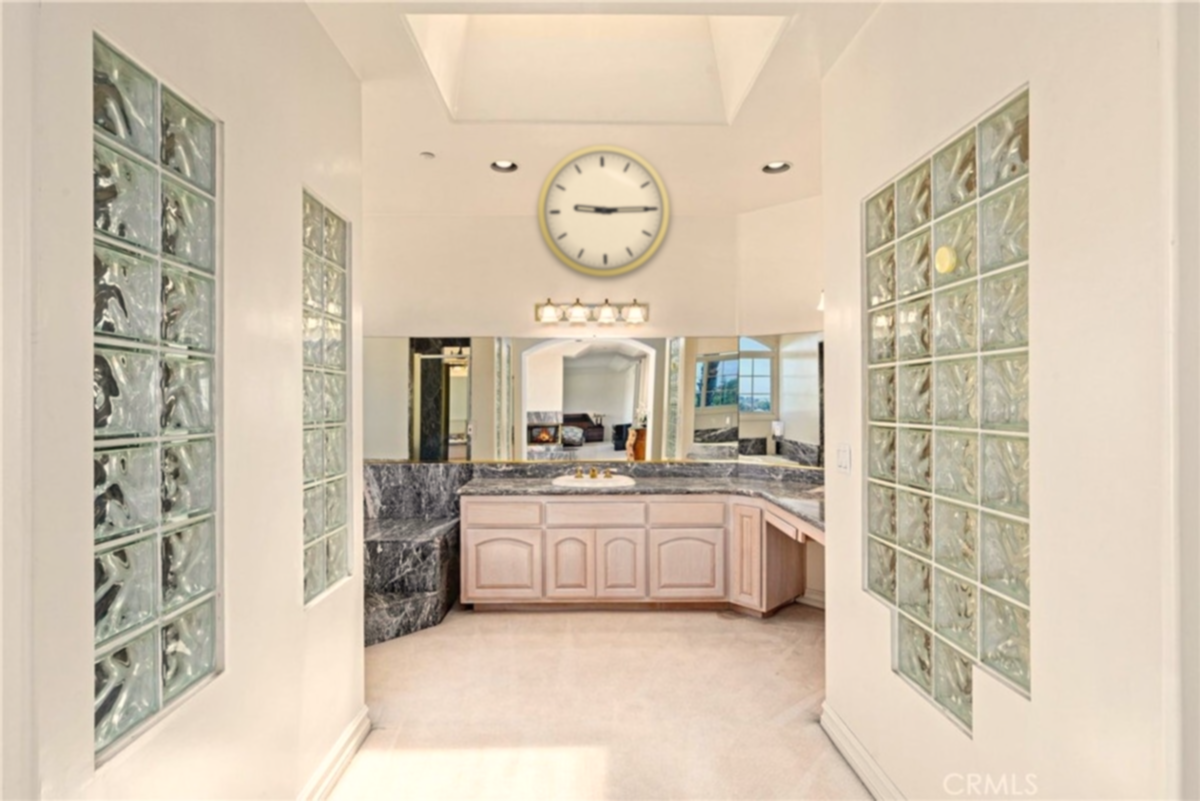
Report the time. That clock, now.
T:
9:15
